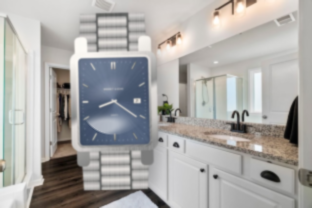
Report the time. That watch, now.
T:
8:21
